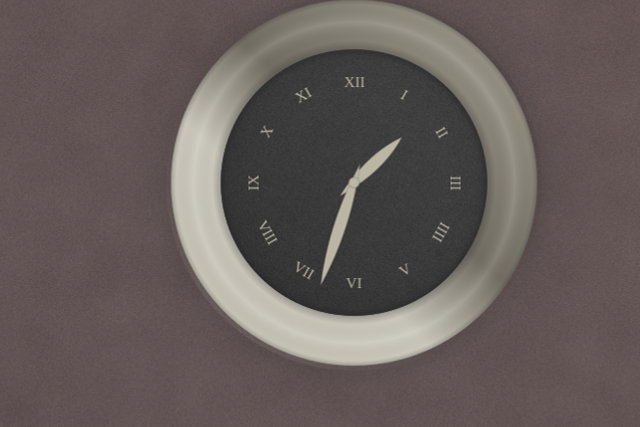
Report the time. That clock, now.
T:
1:33
